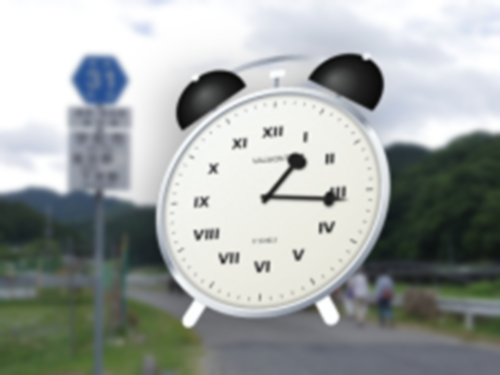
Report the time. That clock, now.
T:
1:16
